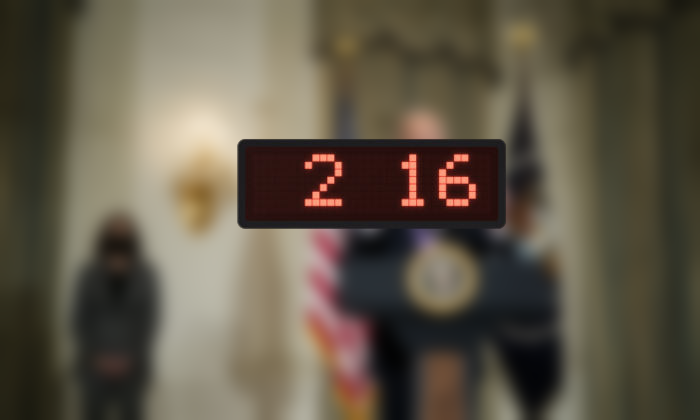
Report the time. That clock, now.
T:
2:16
